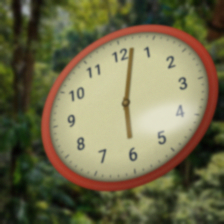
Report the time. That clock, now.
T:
6:02
